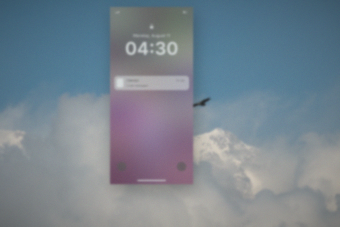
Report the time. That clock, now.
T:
4:30
